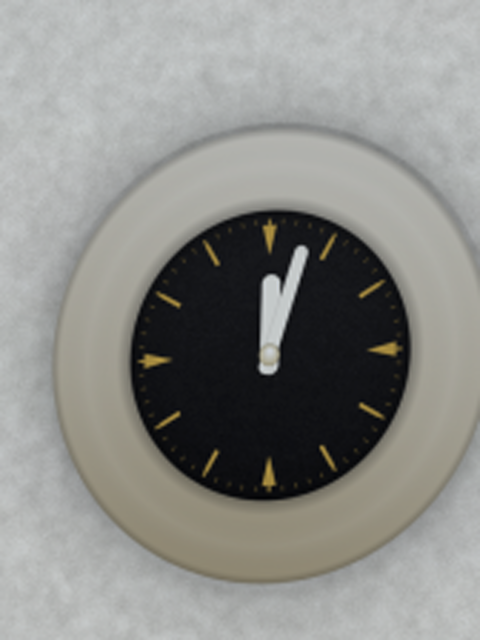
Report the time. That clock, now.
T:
12:03
